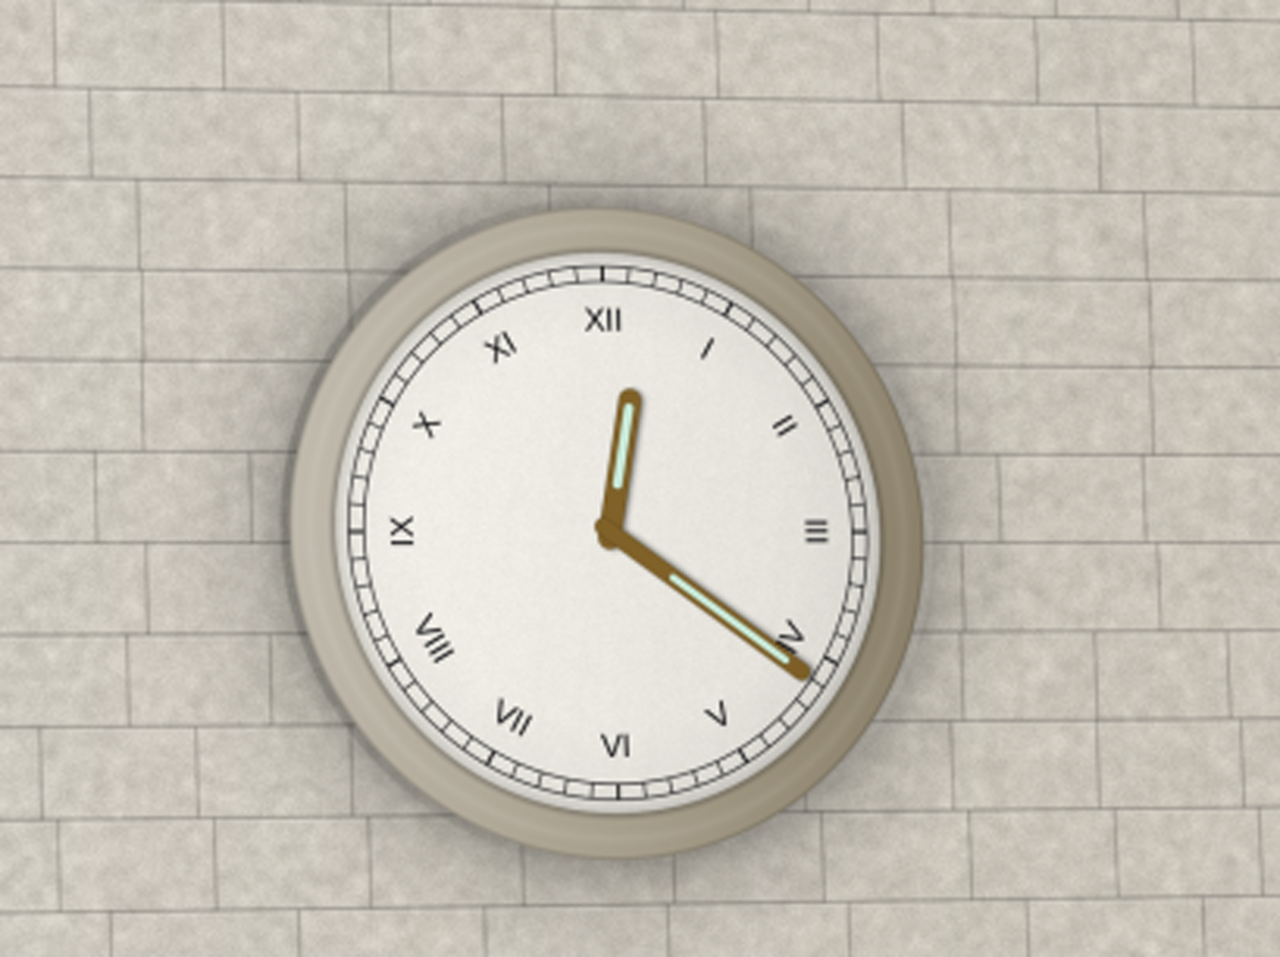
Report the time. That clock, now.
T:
12:21
